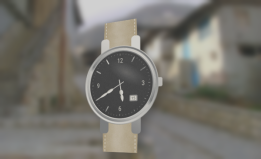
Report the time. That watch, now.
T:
5:40
